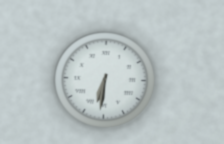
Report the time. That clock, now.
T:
6:31
